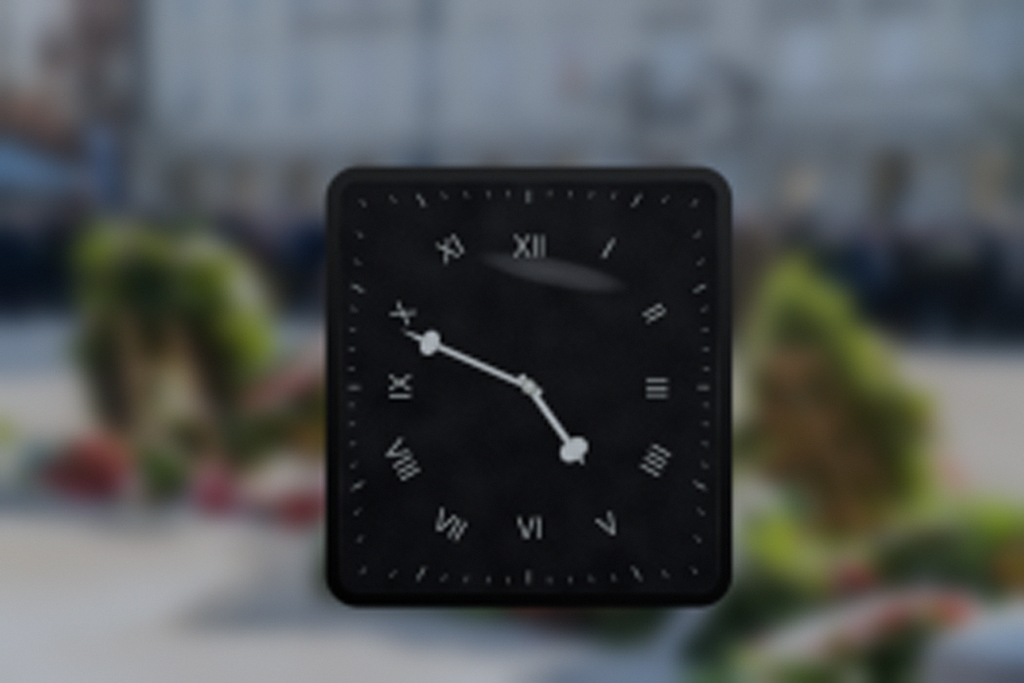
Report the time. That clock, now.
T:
4:49
